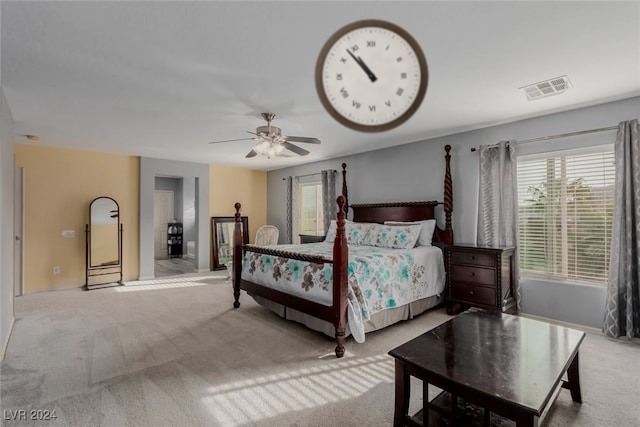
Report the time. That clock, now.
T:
10:53
